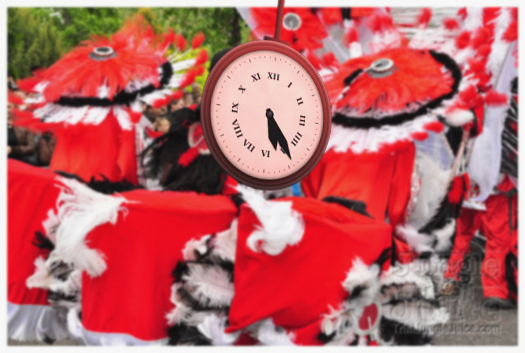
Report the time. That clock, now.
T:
5:24
